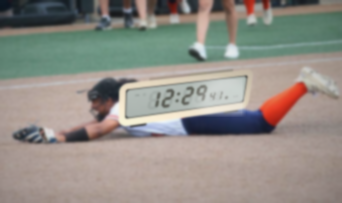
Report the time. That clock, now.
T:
12:29
